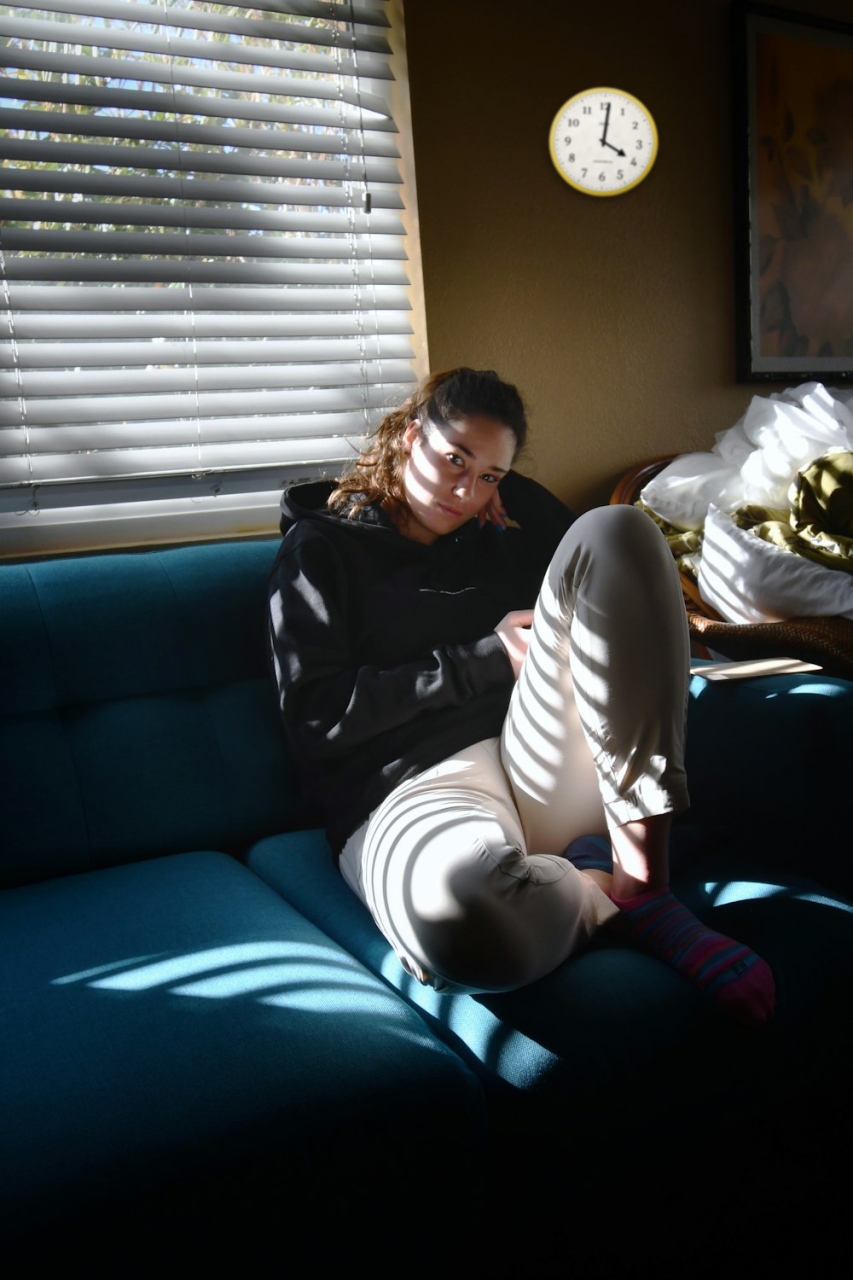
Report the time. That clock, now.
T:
4:01
